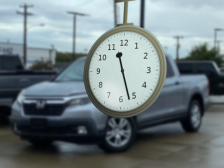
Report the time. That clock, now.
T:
11:27
